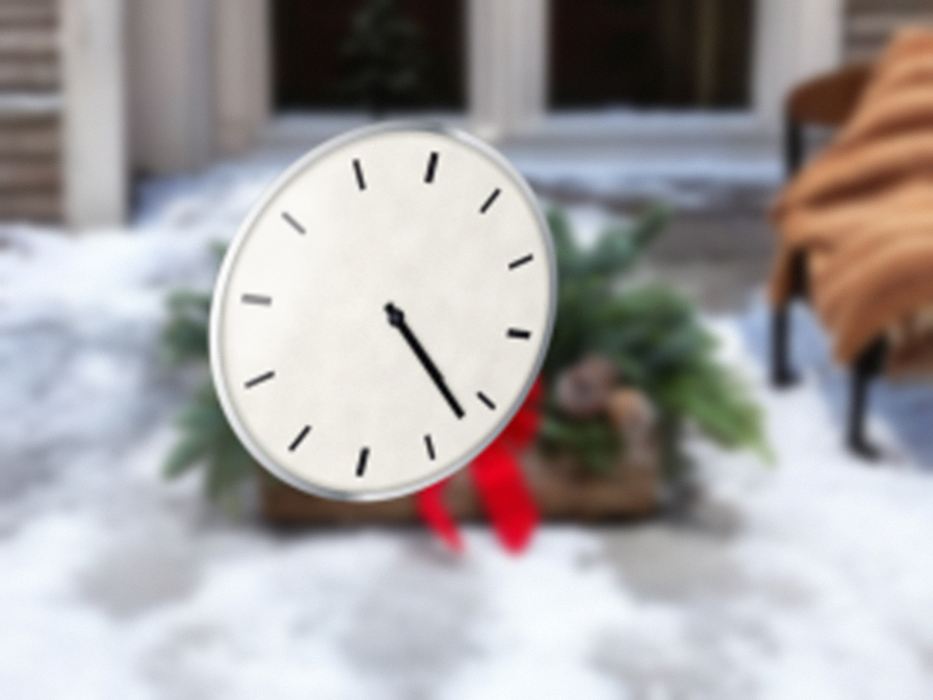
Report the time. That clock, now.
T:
4:22
